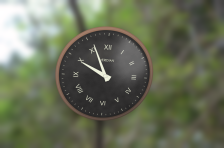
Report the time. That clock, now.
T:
9:56
